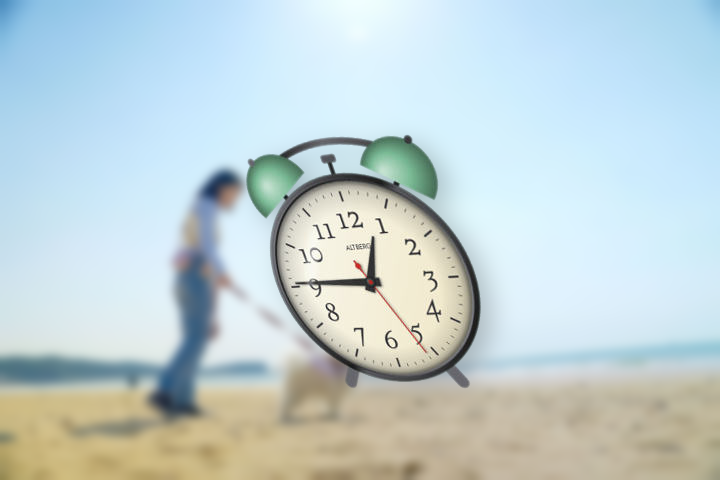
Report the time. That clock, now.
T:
12:45:26
